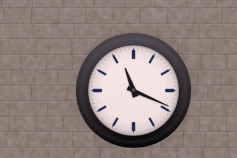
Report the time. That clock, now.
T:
11:19
